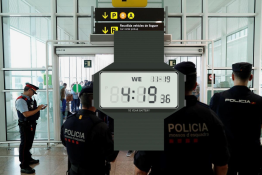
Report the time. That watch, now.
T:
4:19:36
